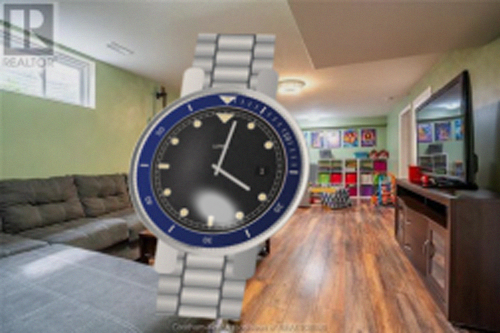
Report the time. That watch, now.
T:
4:02
